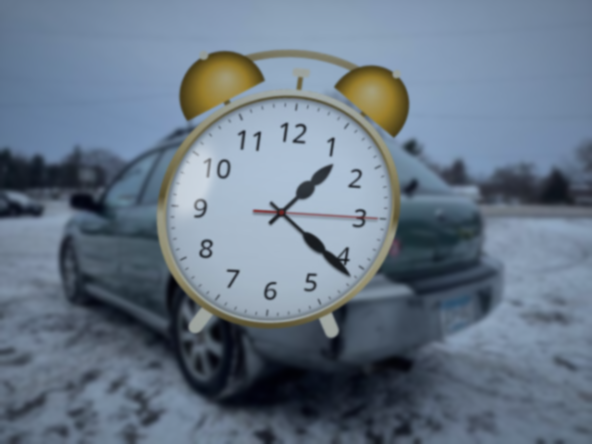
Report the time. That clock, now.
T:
1:21:15
